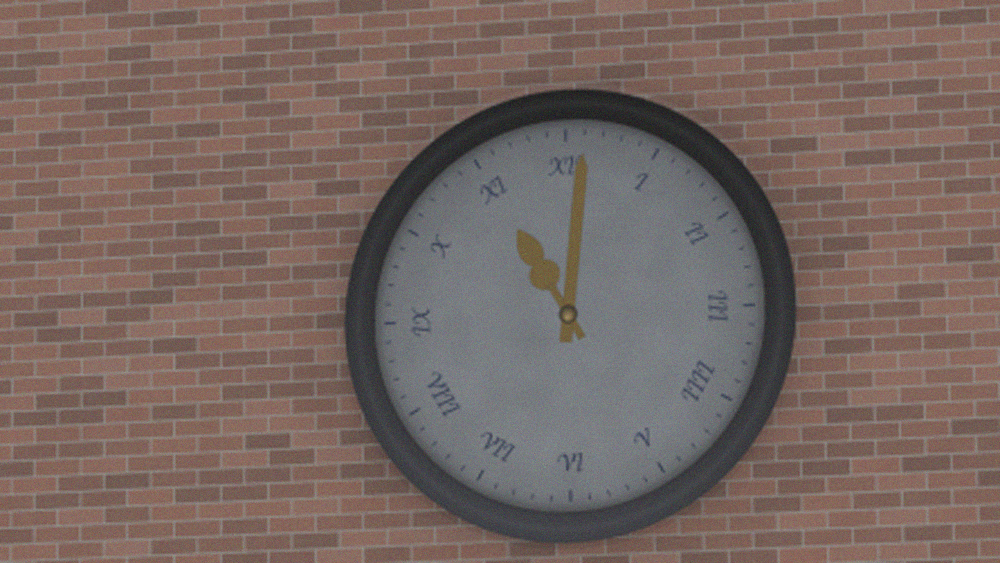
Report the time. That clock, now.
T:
11:01
